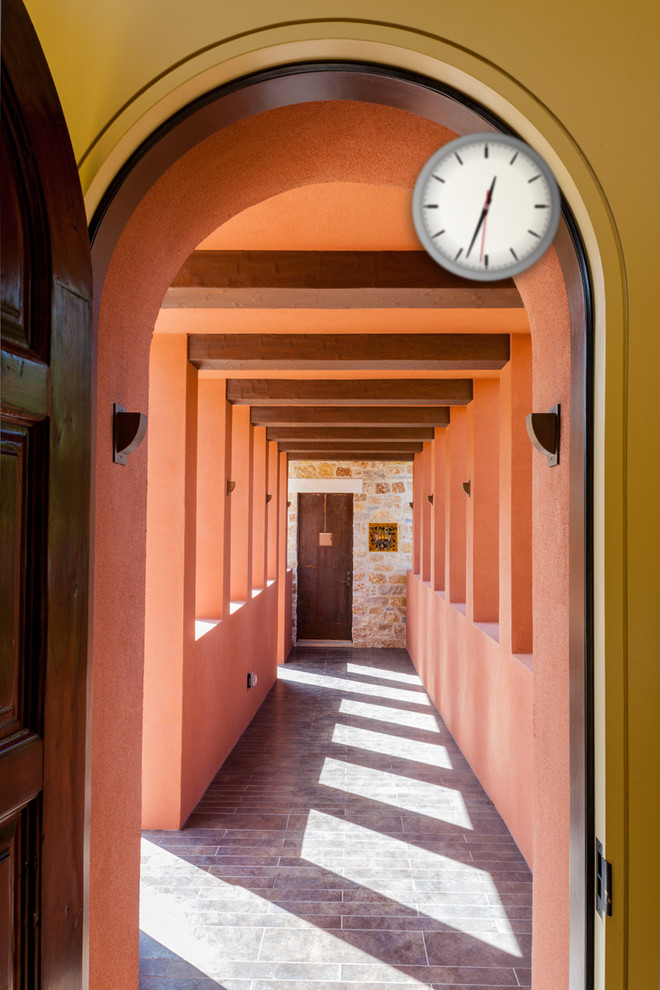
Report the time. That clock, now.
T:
12:33:31
